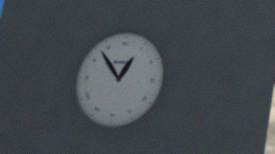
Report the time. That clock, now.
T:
12:53
